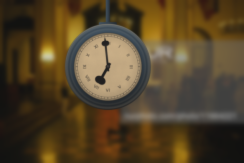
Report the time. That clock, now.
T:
6:59
